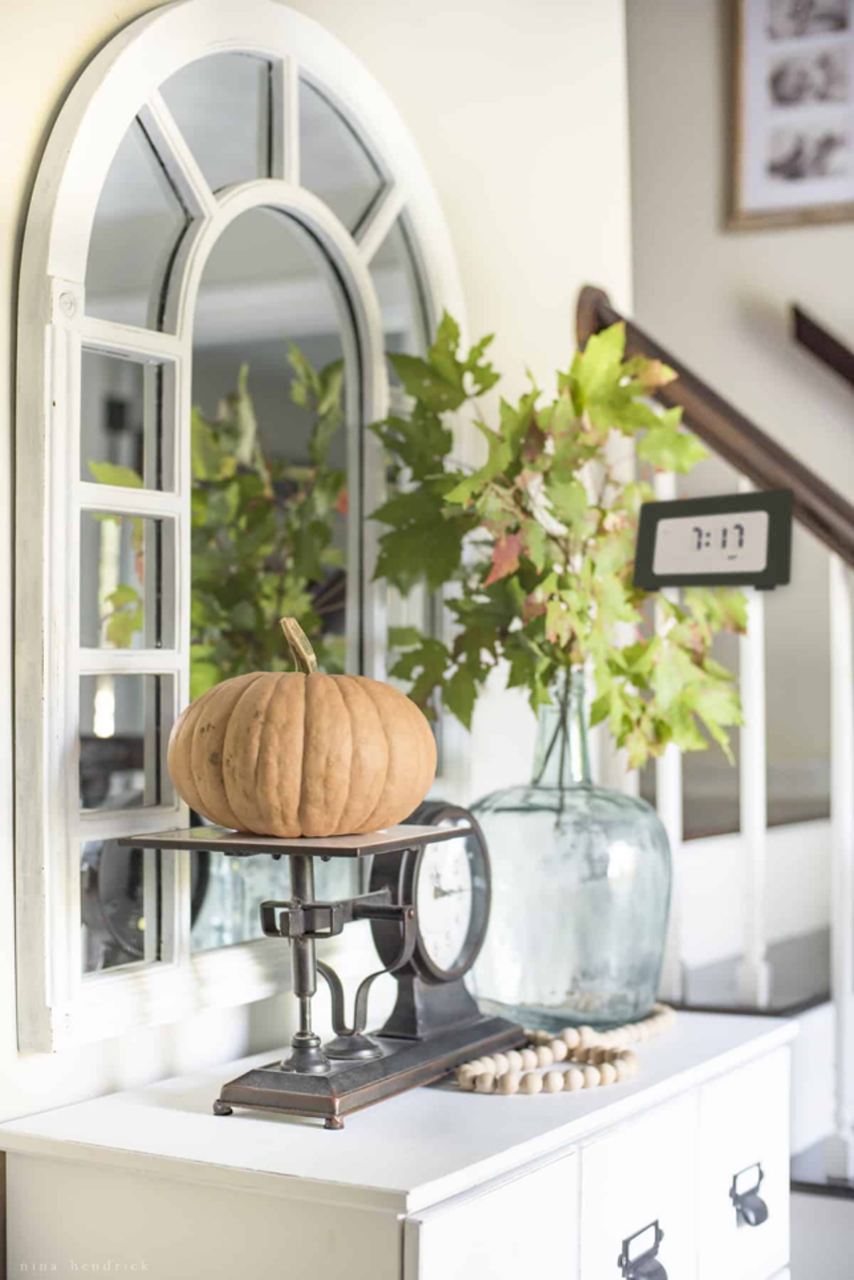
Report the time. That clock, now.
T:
7:17
